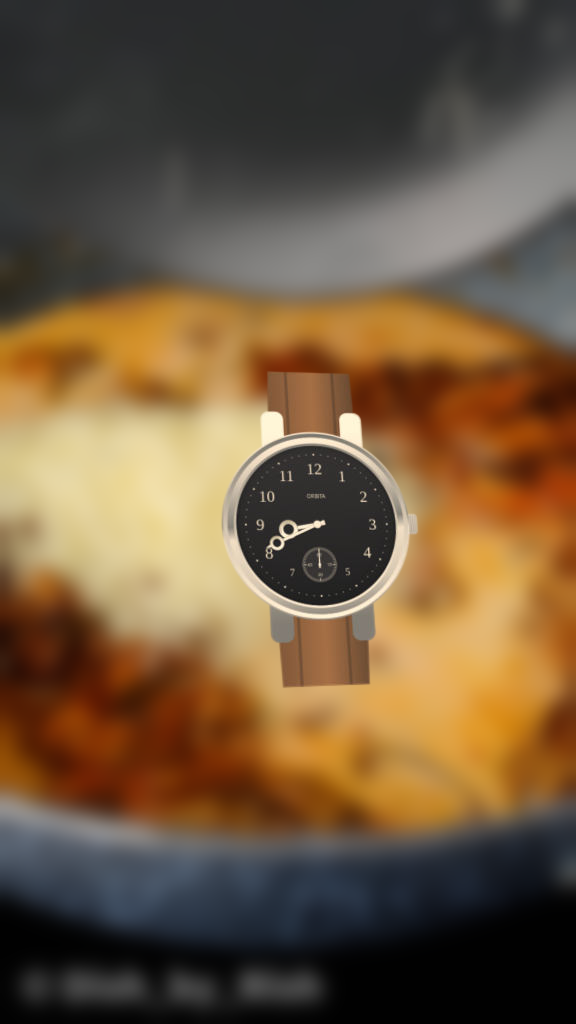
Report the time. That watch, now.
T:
8:41
